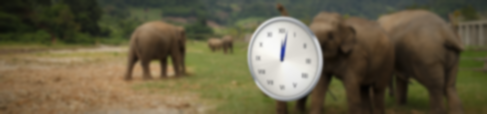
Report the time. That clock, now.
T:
12:02
